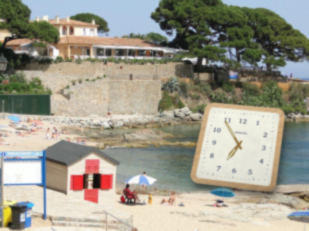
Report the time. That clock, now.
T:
6:54
